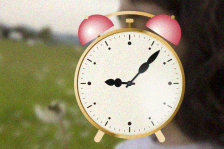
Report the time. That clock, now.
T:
9:07
